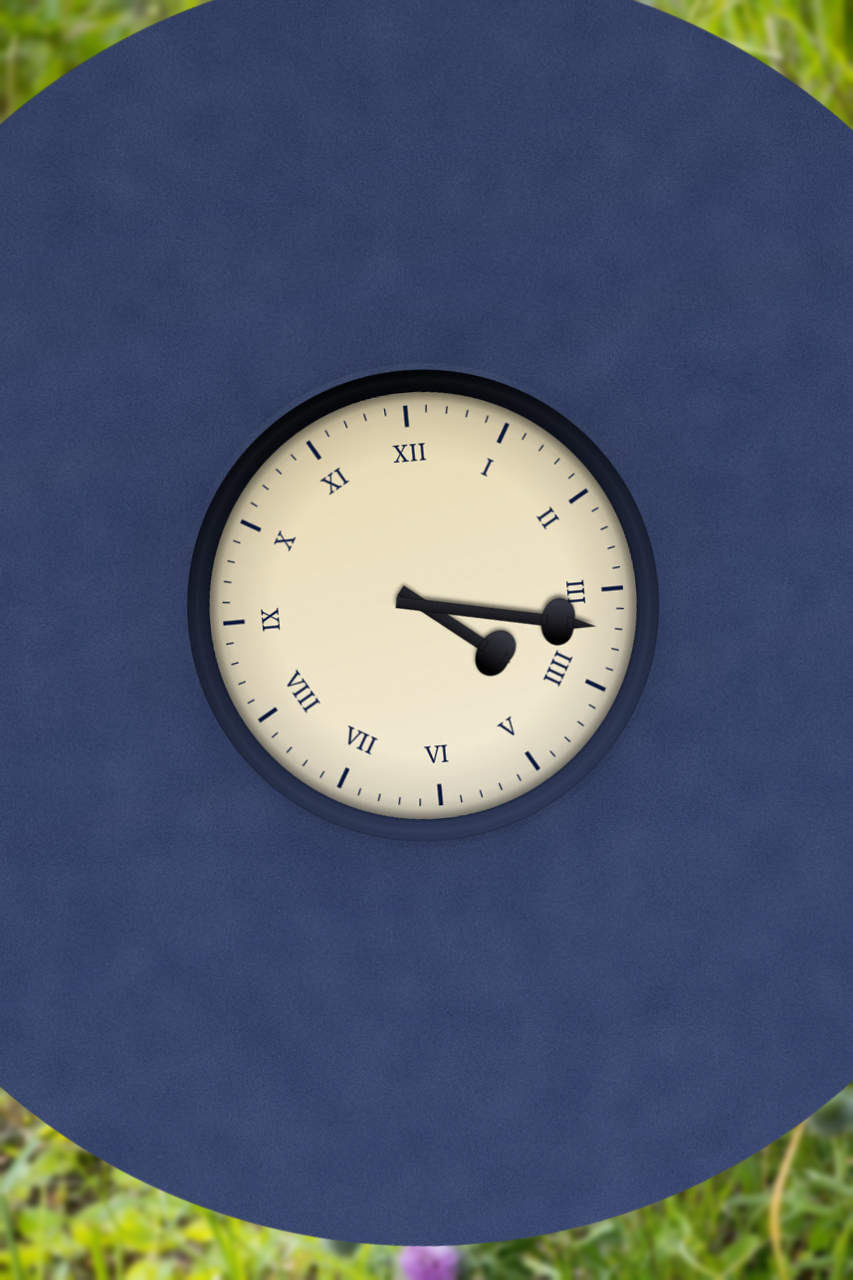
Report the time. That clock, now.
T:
4:17
